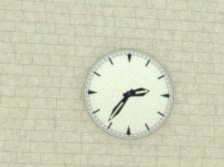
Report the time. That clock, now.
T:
2:36
